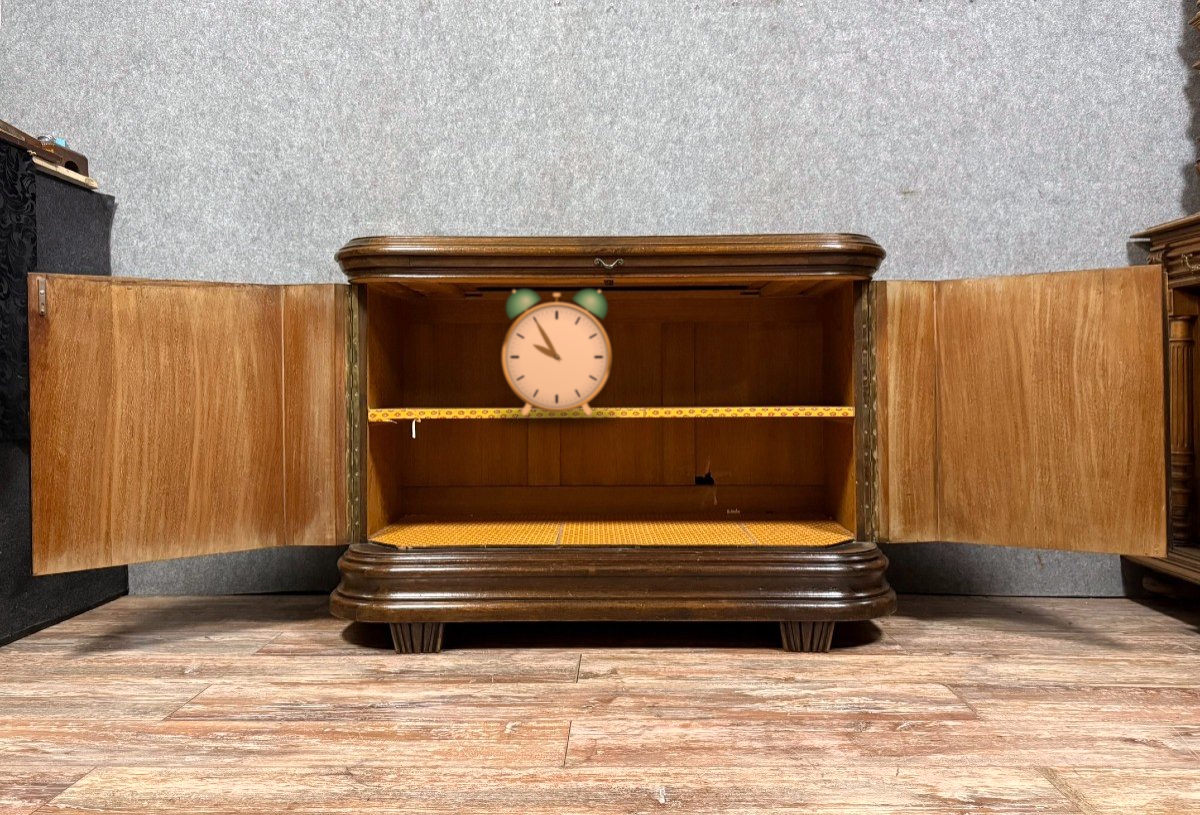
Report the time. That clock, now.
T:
9:55
